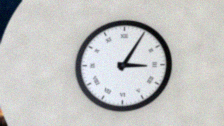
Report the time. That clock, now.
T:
3:05
